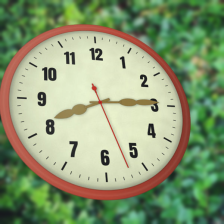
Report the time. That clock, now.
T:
8:14:27
